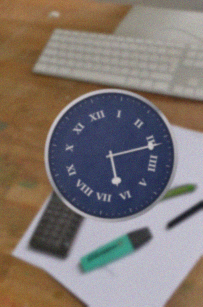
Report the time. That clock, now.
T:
6:16
